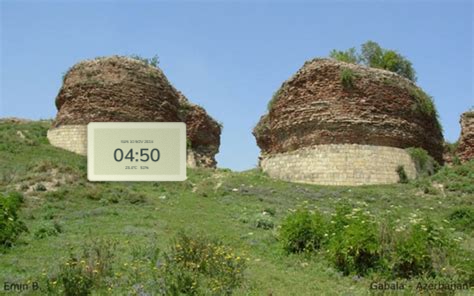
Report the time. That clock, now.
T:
4:50
